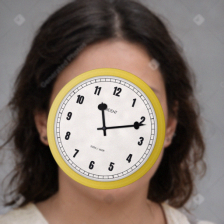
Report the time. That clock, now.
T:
11:11
